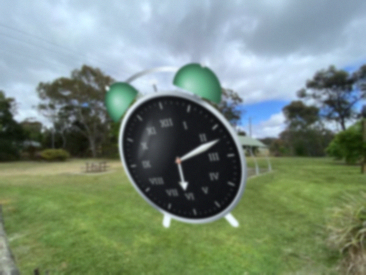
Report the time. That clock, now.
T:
6:12
